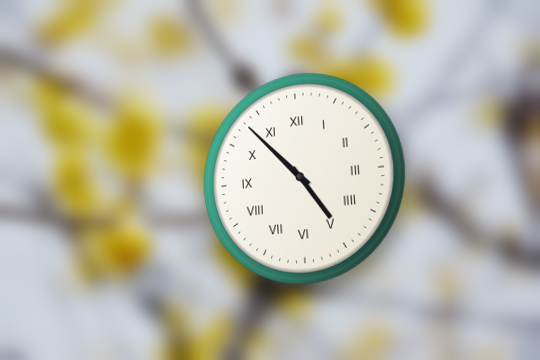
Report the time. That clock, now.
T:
4:53
